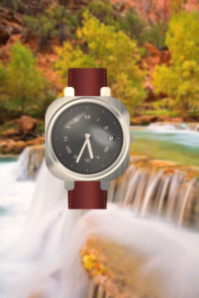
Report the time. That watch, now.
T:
5:34
